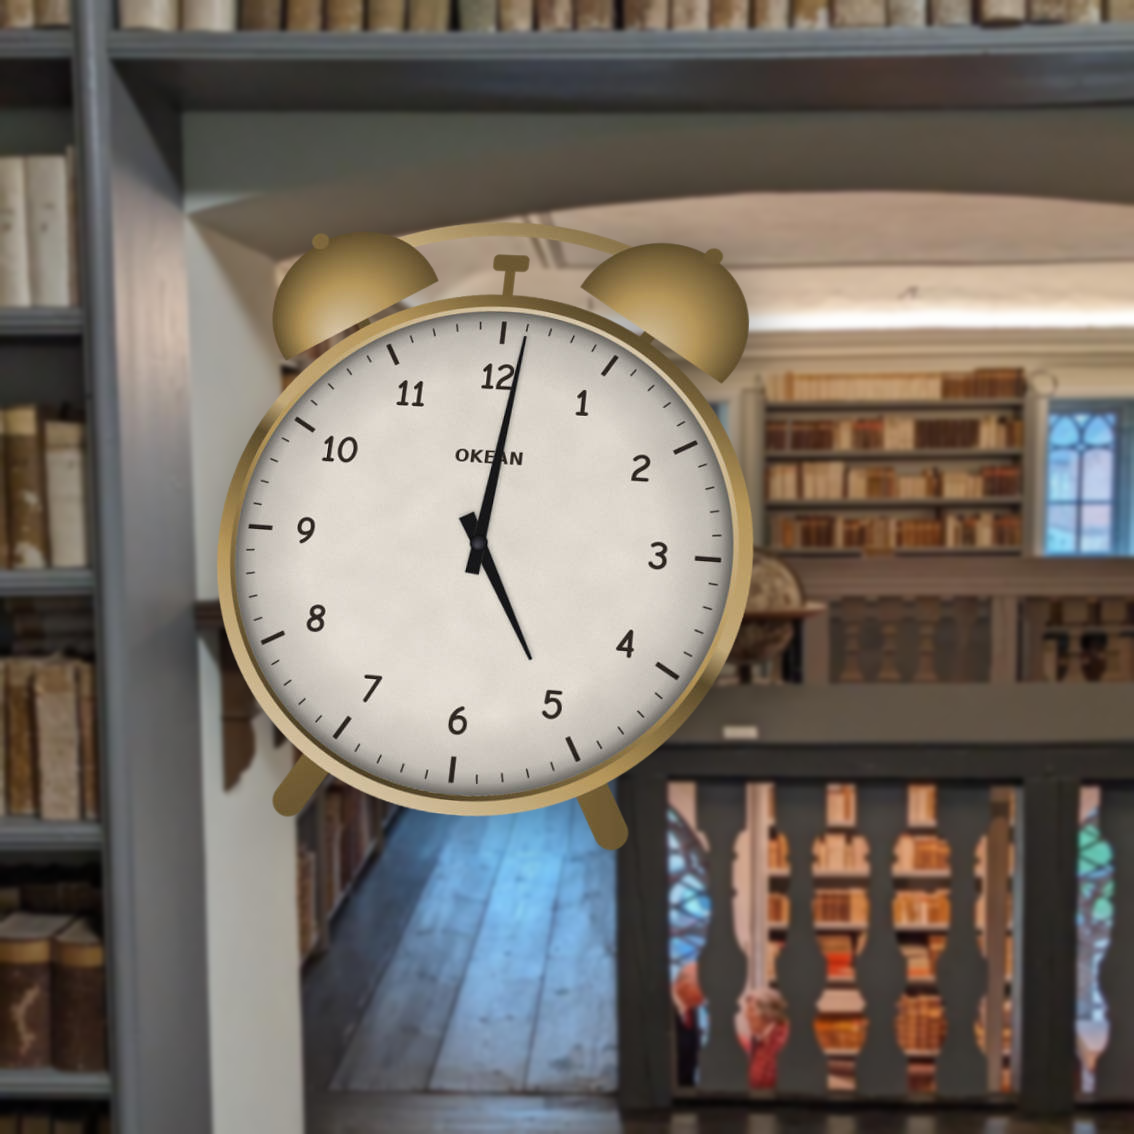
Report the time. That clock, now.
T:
5:01
